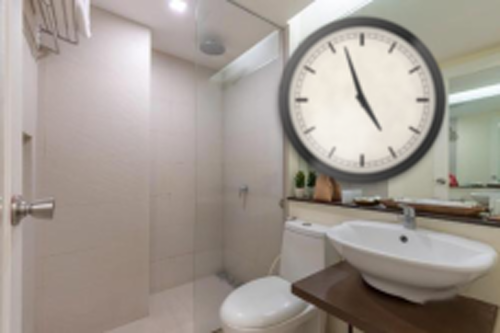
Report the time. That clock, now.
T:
4:57
